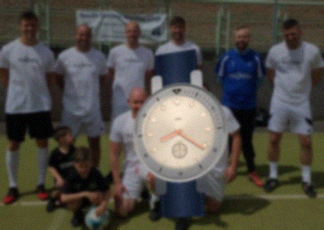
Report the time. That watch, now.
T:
8:21
